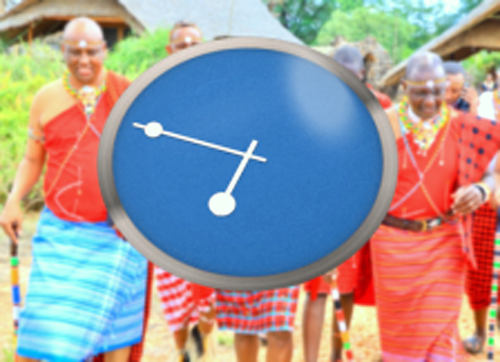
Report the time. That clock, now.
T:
6:48
